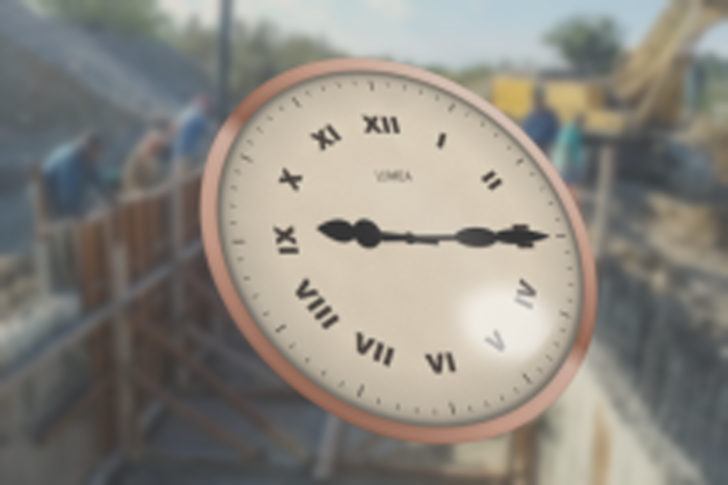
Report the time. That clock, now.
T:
9:15
